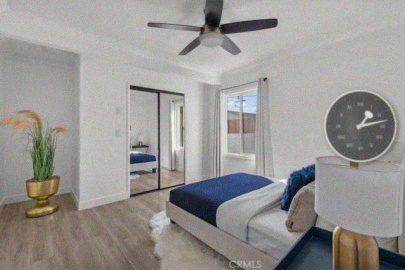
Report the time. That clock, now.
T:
1:13
